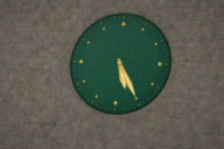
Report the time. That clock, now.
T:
5:25
